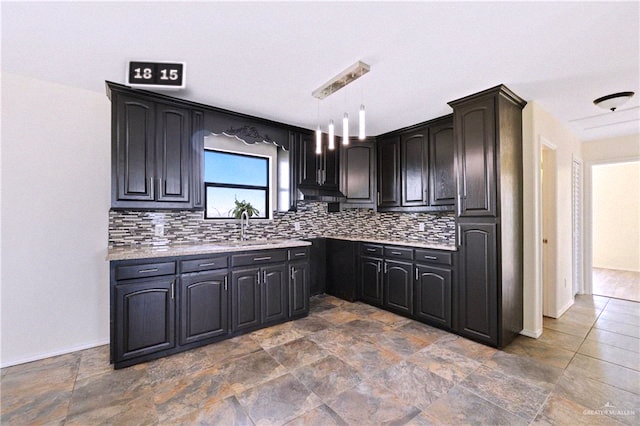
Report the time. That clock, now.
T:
18:15
